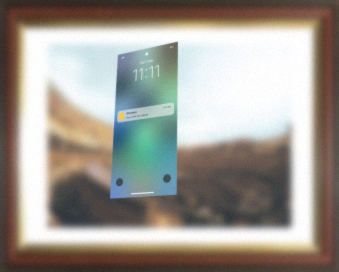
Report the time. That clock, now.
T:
11:11
